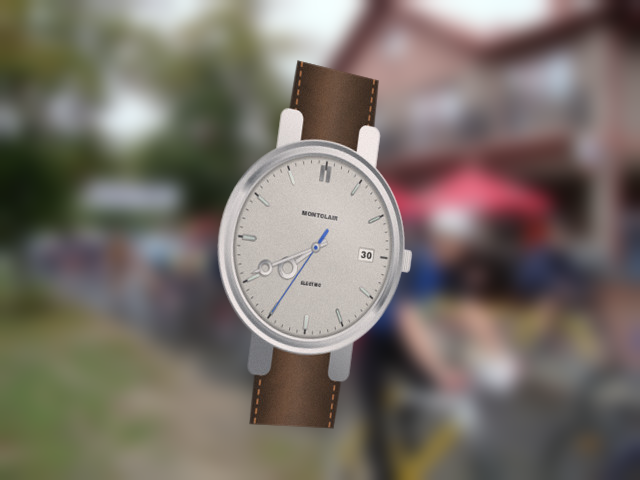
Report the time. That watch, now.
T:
7:40:35
